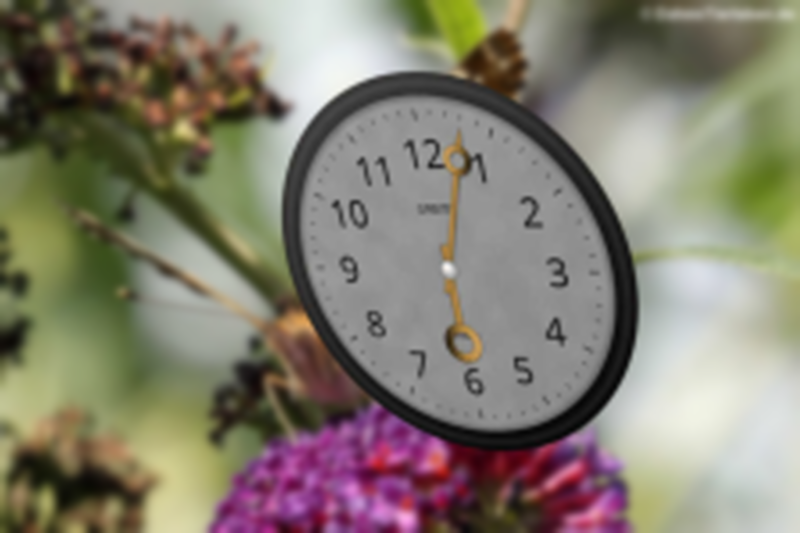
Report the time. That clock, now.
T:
6:03
